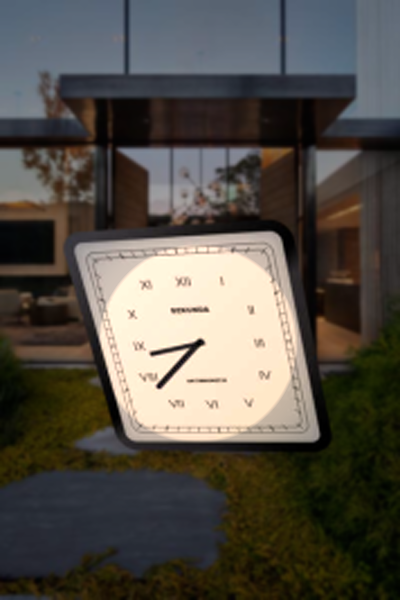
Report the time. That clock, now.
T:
8:38
